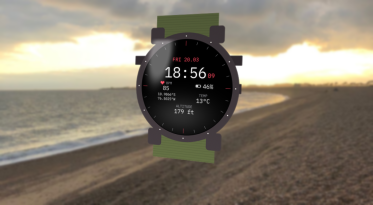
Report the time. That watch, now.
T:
18:56
